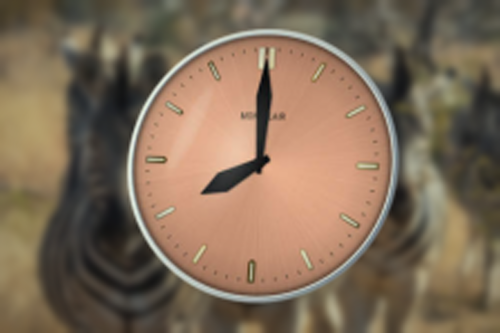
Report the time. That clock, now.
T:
8:00
